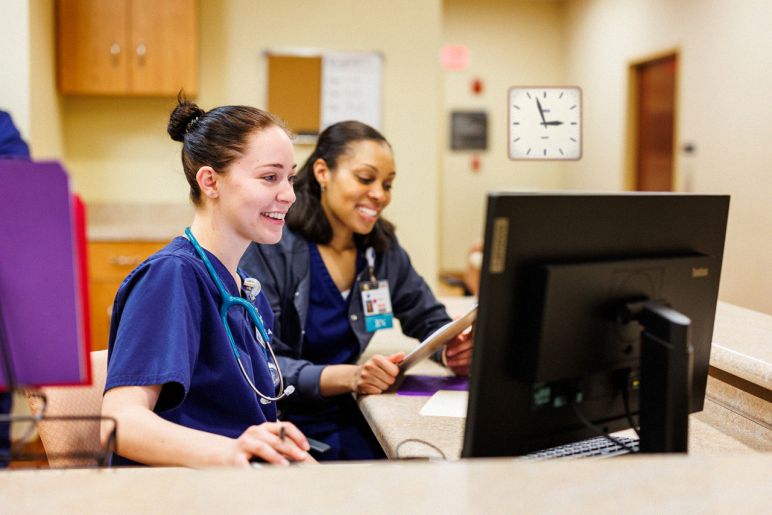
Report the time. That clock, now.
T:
2:57
